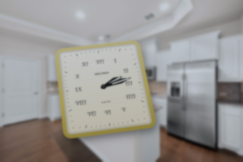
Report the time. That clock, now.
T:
2:13
